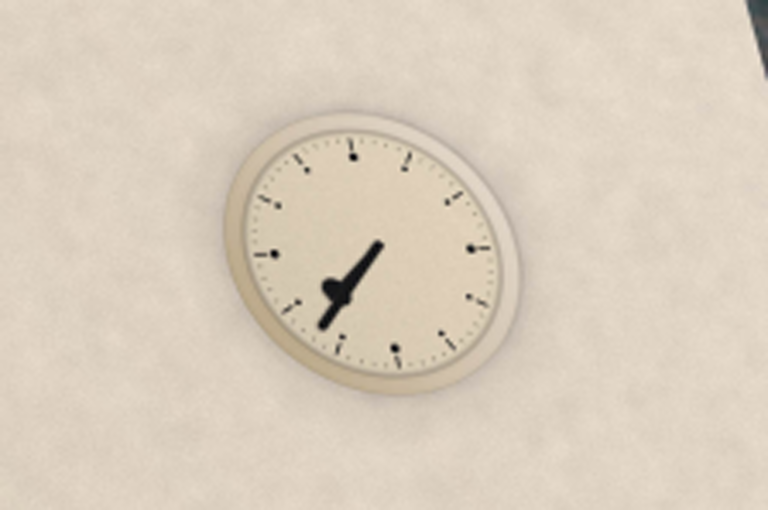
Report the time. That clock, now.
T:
7:37
